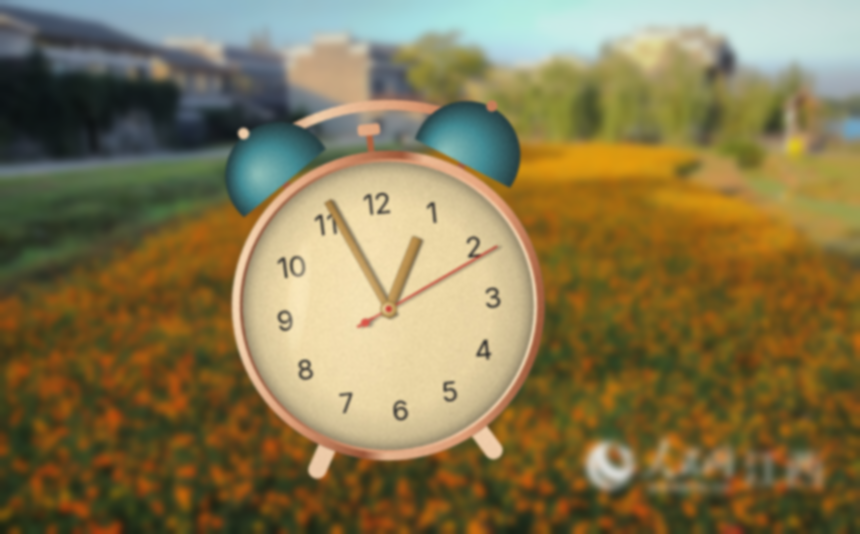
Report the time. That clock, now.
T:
12:56:11
